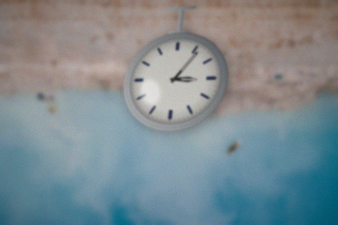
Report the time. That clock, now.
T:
3:06
